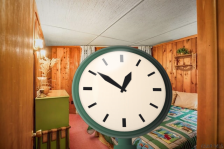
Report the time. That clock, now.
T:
12:51
